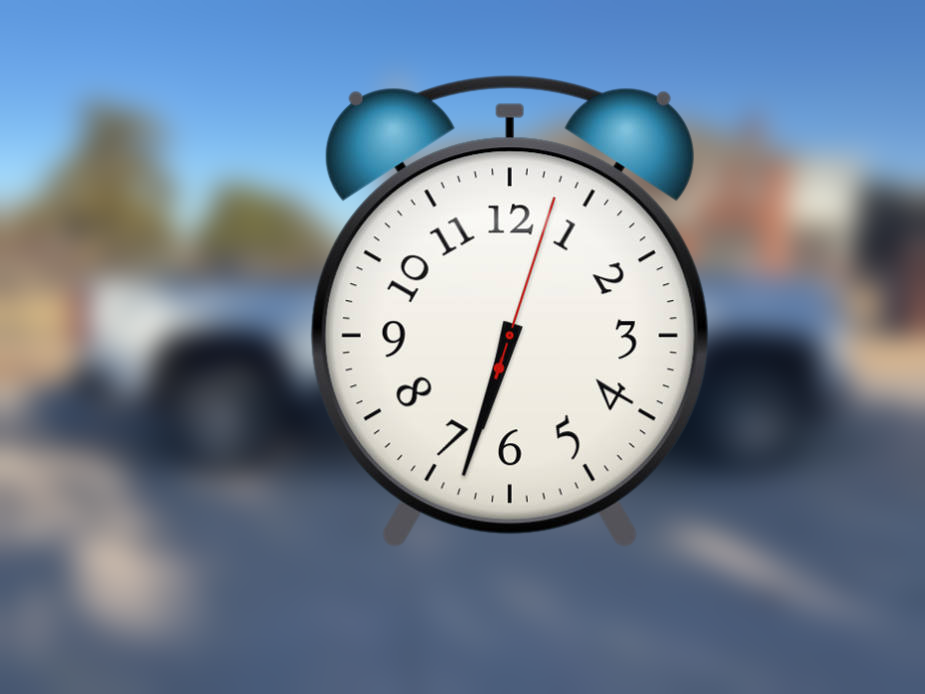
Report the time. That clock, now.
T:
6:33:03
